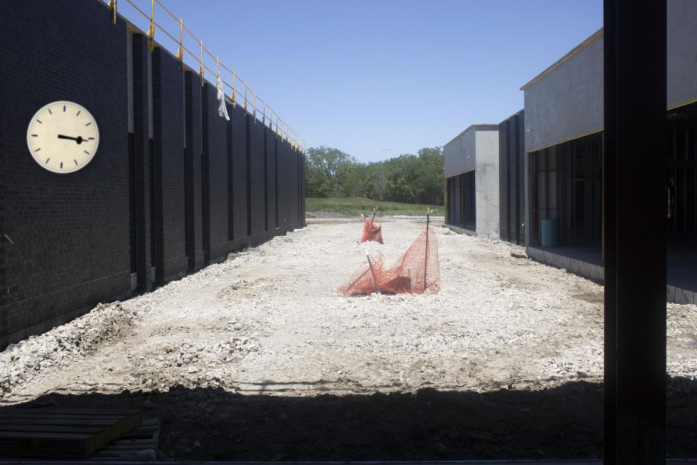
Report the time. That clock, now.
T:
3:16
